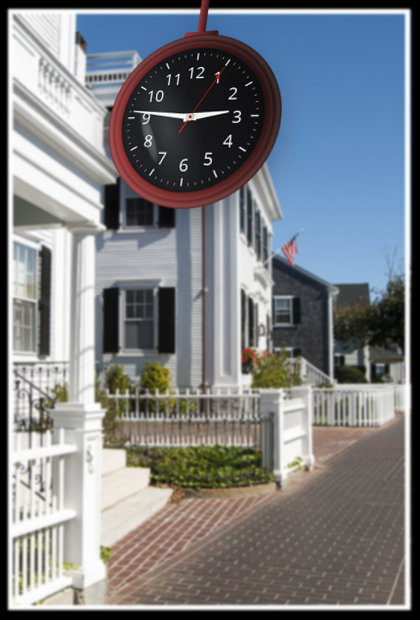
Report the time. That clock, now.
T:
2:46:05
